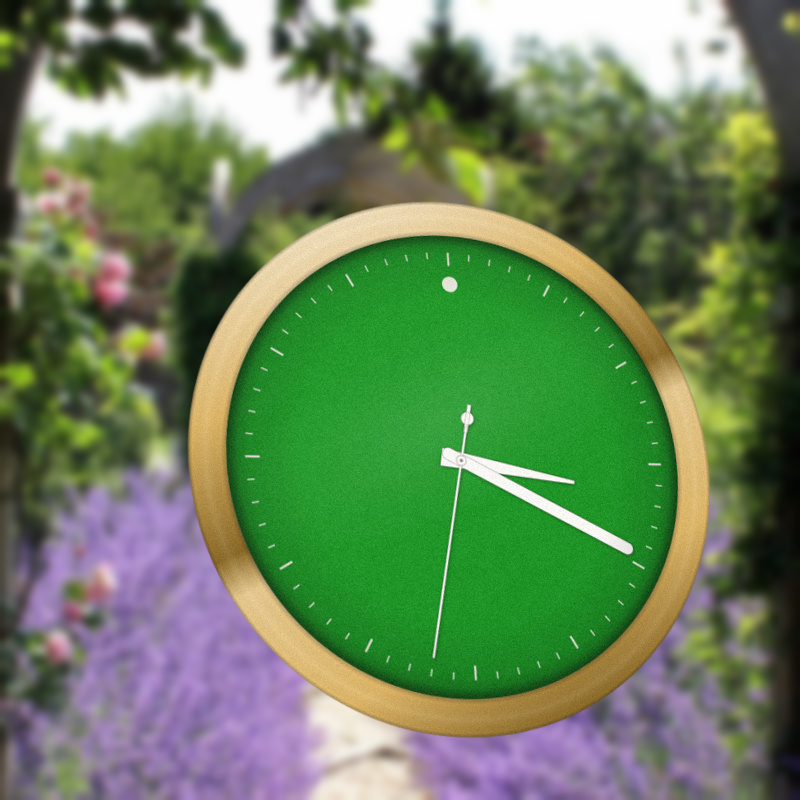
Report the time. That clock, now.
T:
3:19:32
